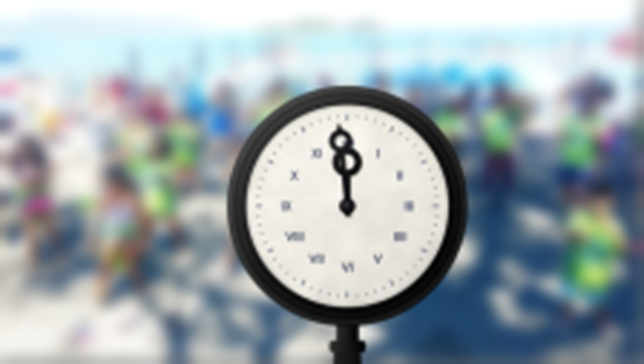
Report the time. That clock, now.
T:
11:59
